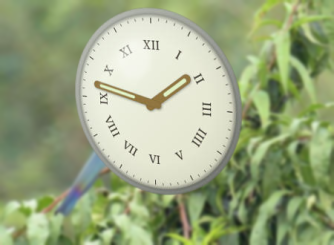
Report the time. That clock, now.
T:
1:47
